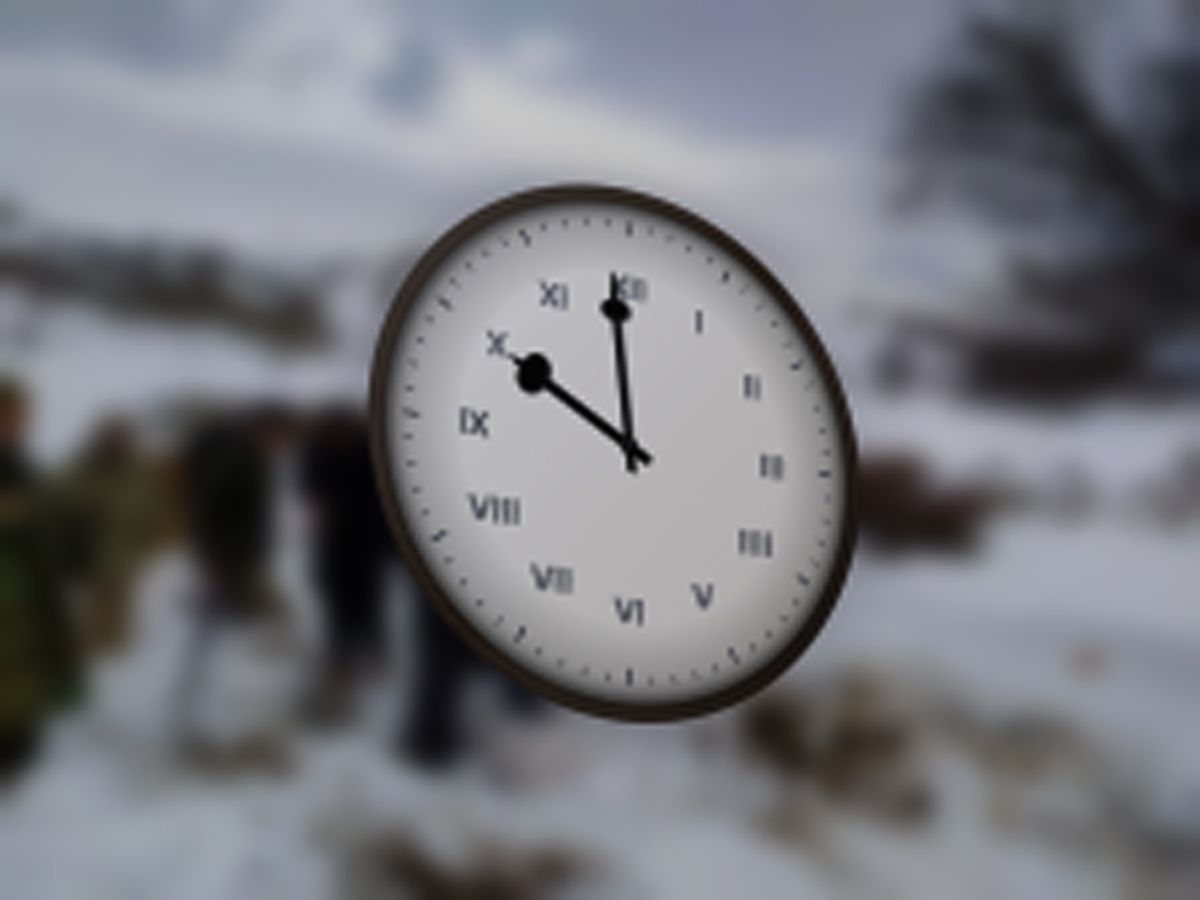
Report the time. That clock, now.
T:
9:59
